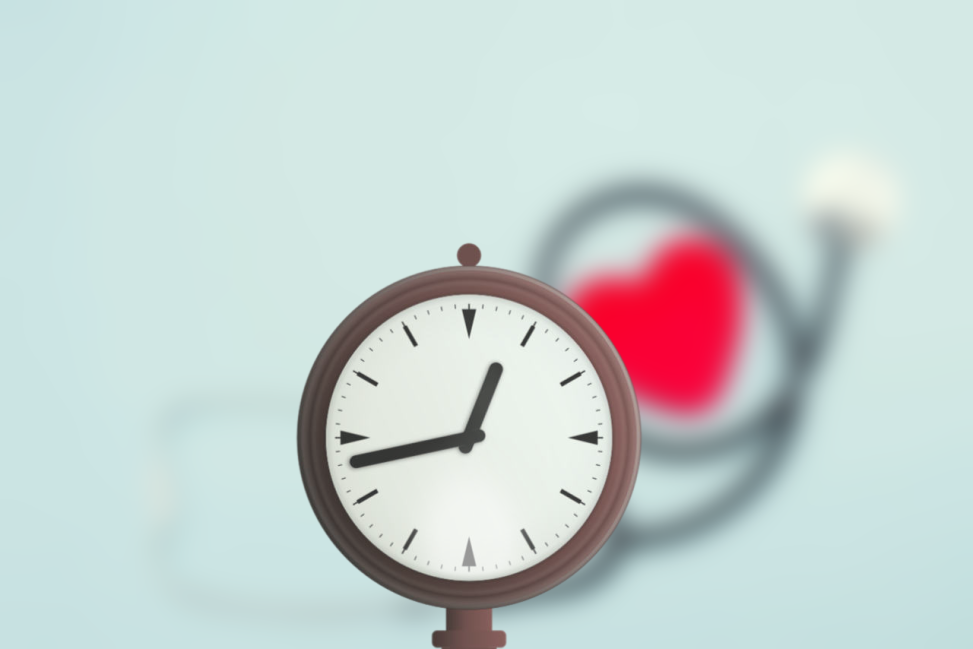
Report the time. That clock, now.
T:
12:43
